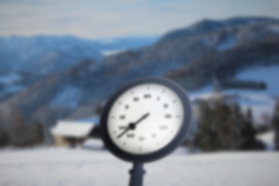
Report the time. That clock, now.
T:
7:38
